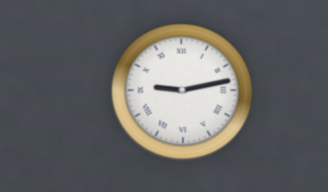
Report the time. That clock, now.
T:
9:13
